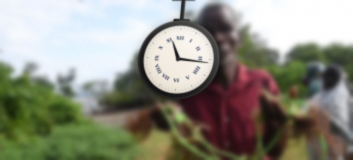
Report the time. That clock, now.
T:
11:16
